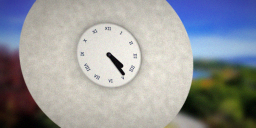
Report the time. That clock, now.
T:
4:24
